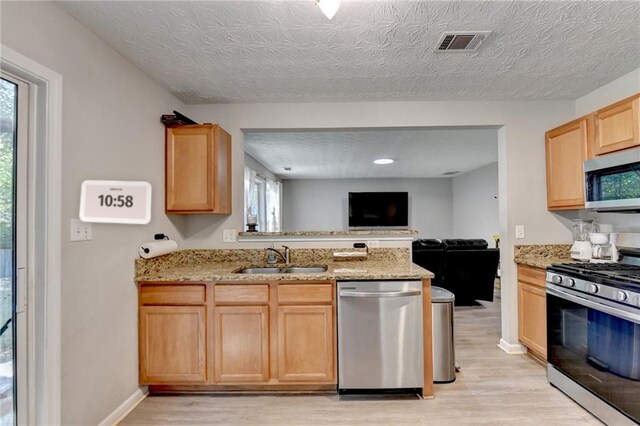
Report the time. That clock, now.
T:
10:58
